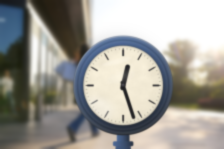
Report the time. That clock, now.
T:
12:27
